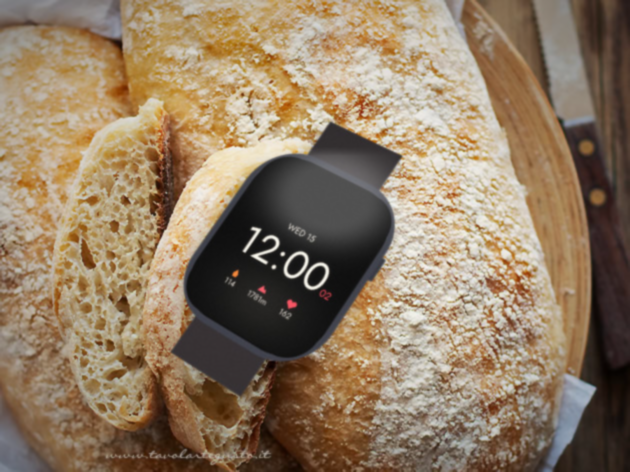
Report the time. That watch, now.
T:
12:00:02
